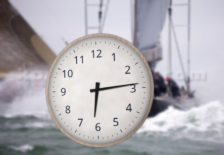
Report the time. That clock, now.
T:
6:14
